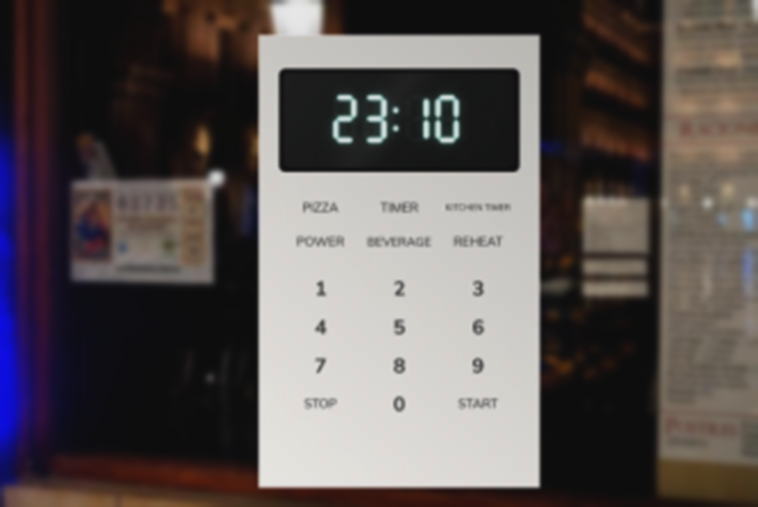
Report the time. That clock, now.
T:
23:10
